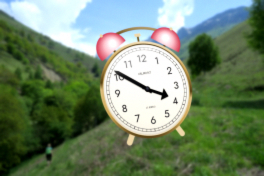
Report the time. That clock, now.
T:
3:51
